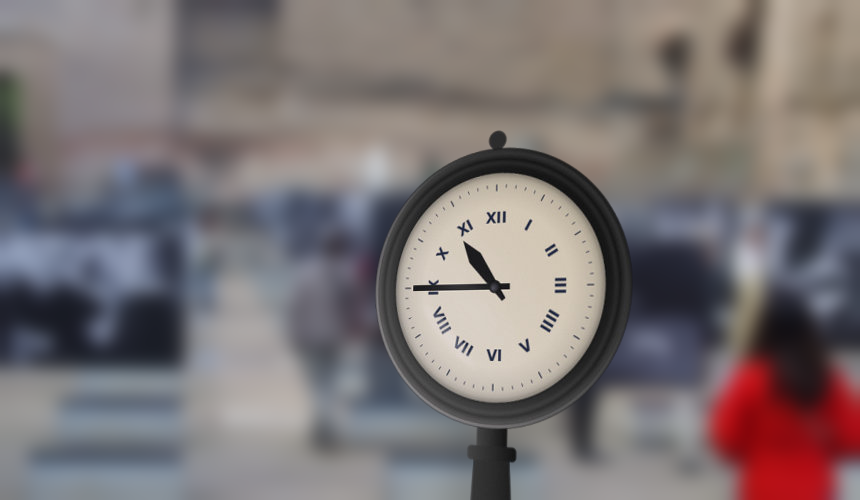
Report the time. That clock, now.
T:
10:45
